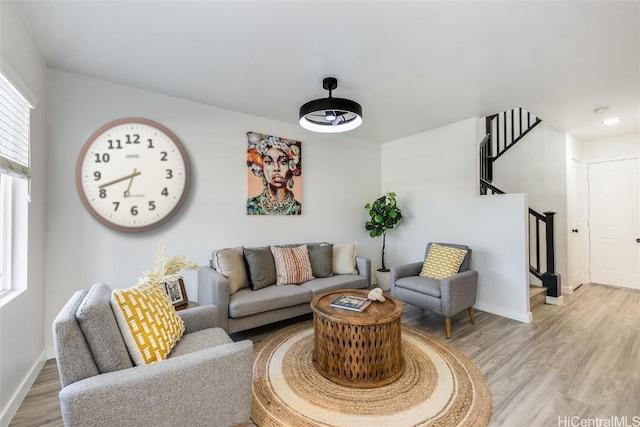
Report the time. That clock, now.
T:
6:42
